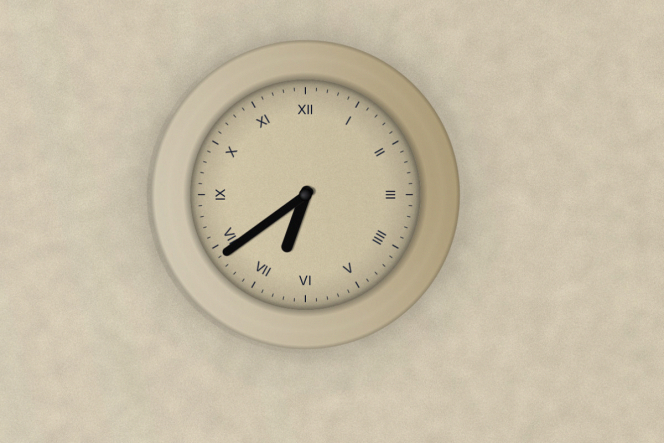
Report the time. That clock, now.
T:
6:39
